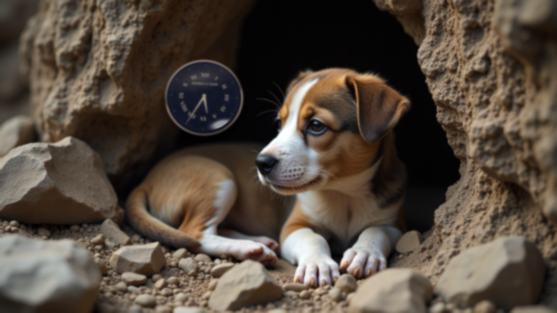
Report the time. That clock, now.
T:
5:35
